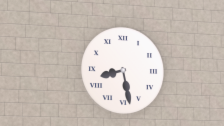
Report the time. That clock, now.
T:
8:28
